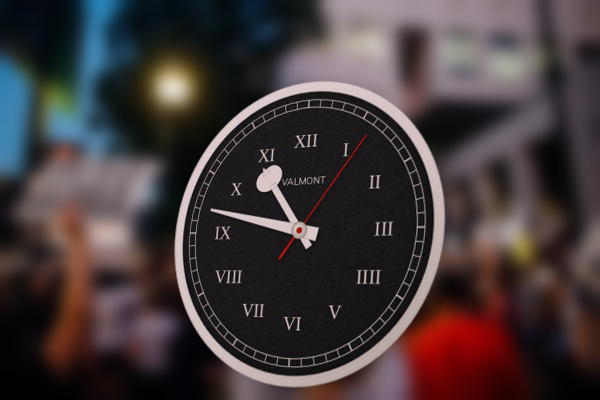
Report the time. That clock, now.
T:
10:47:06
